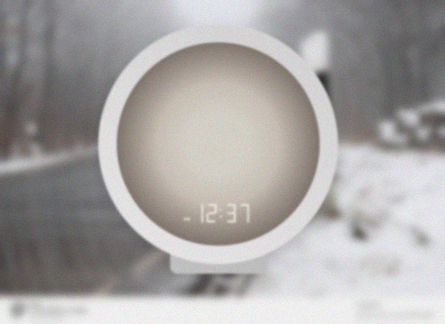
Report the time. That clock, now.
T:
12:37
